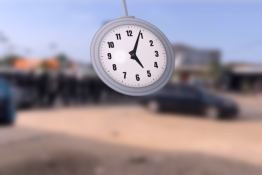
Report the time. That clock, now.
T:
5:04
